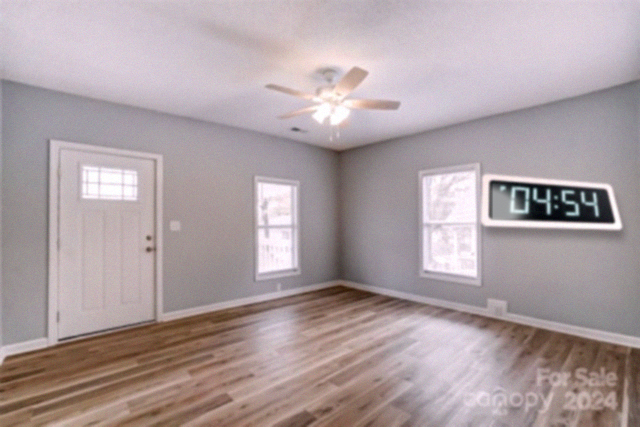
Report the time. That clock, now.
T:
4:54
